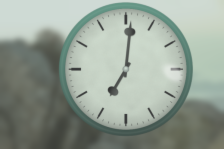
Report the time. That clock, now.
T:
7:01
